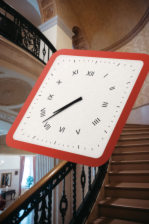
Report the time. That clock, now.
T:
7:37
